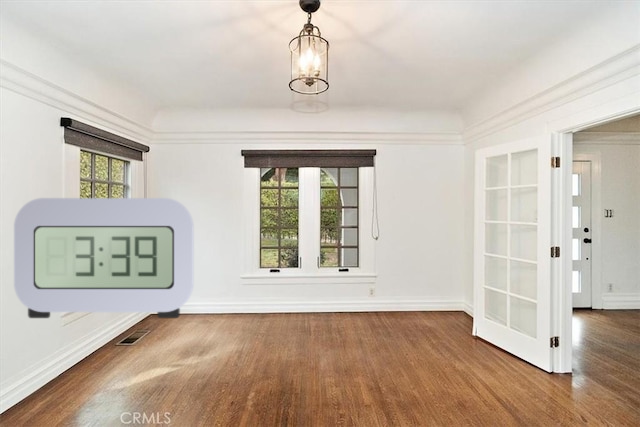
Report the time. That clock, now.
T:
3:39
